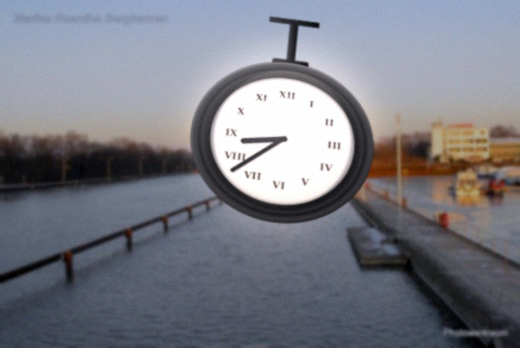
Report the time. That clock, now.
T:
8:38
